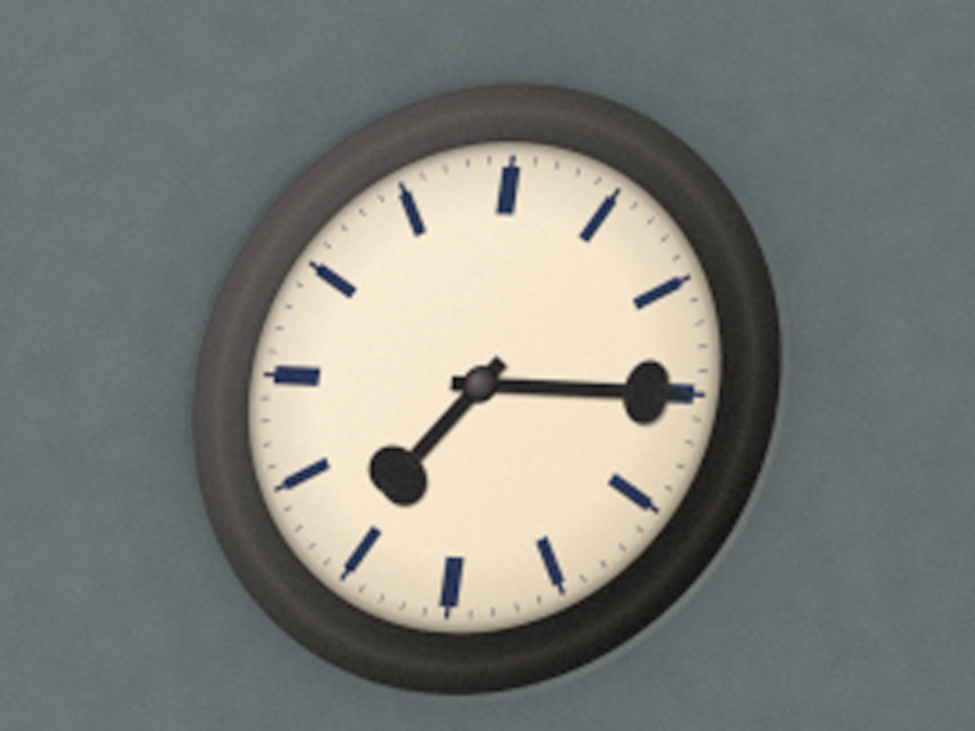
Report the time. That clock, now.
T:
7:15
